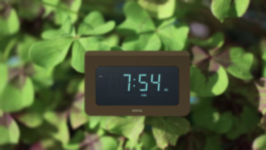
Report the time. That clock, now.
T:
7:54
